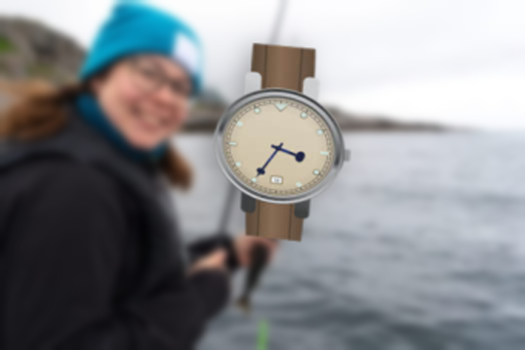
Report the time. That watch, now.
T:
3:35
